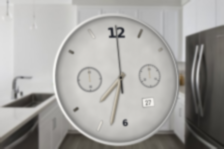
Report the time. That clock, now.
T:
7:33
